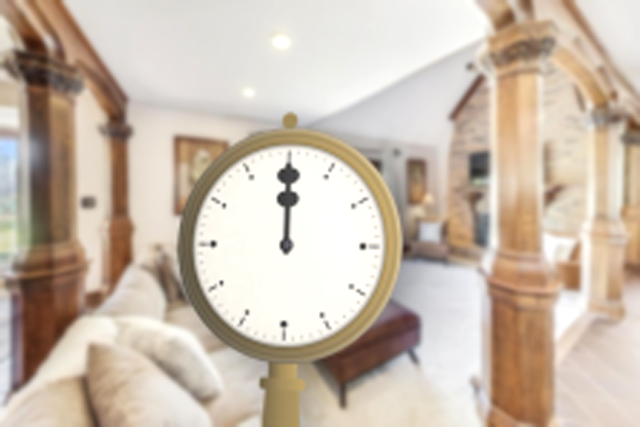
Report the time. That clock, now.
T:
12:00
